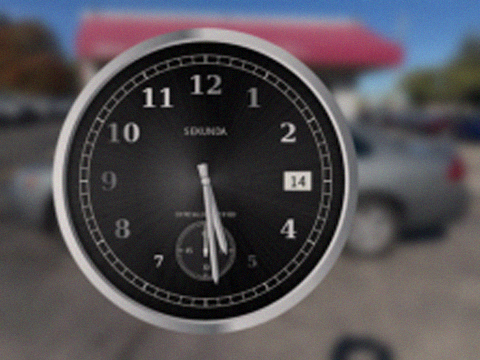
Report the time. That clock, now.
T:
5:29
